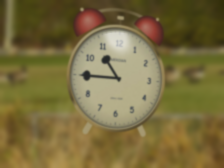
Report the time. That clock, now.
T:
10:45
